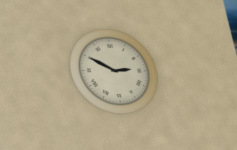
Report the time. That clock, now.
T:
2:50
